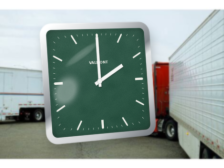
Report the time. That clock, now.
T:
2:00
